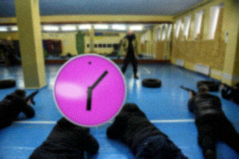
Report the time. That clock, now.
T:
6:07
